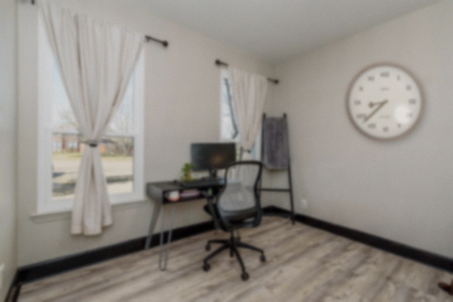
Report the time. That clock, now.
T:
8:38
